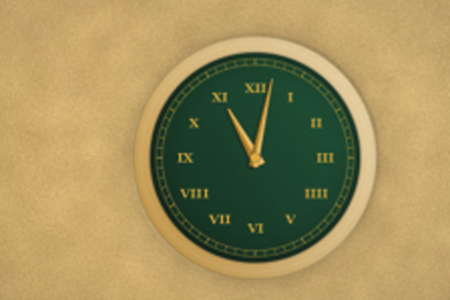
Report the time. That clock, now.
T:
11:02
